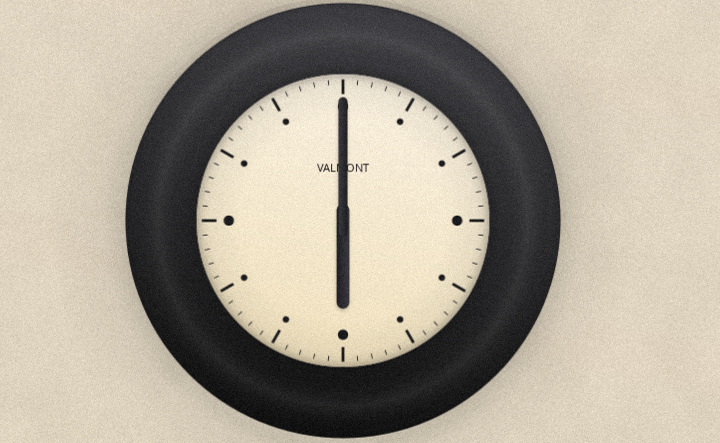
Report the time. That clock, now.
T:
6:00
